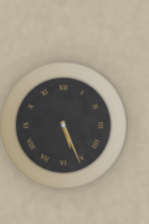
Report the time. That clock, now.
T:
5:26
